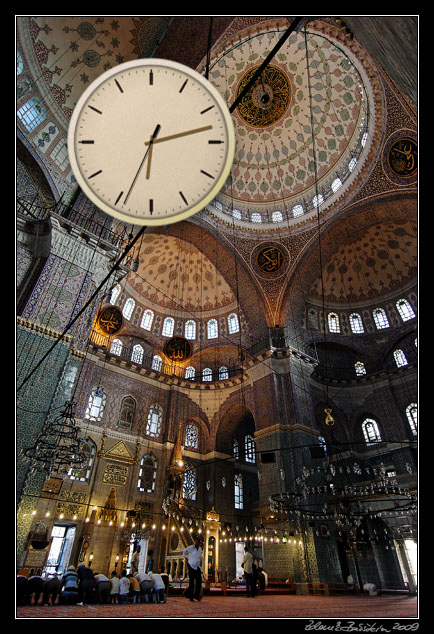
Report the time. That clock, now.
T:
6:12:34
